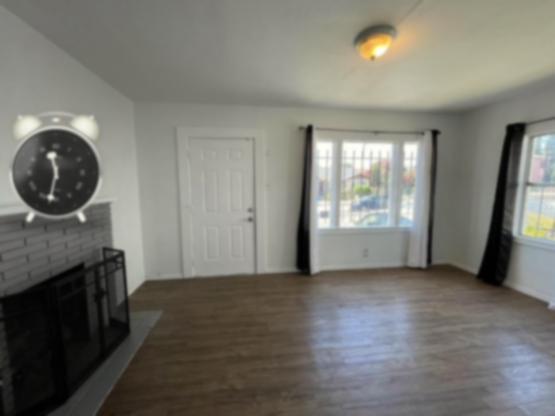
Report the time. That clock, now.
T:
11:32
